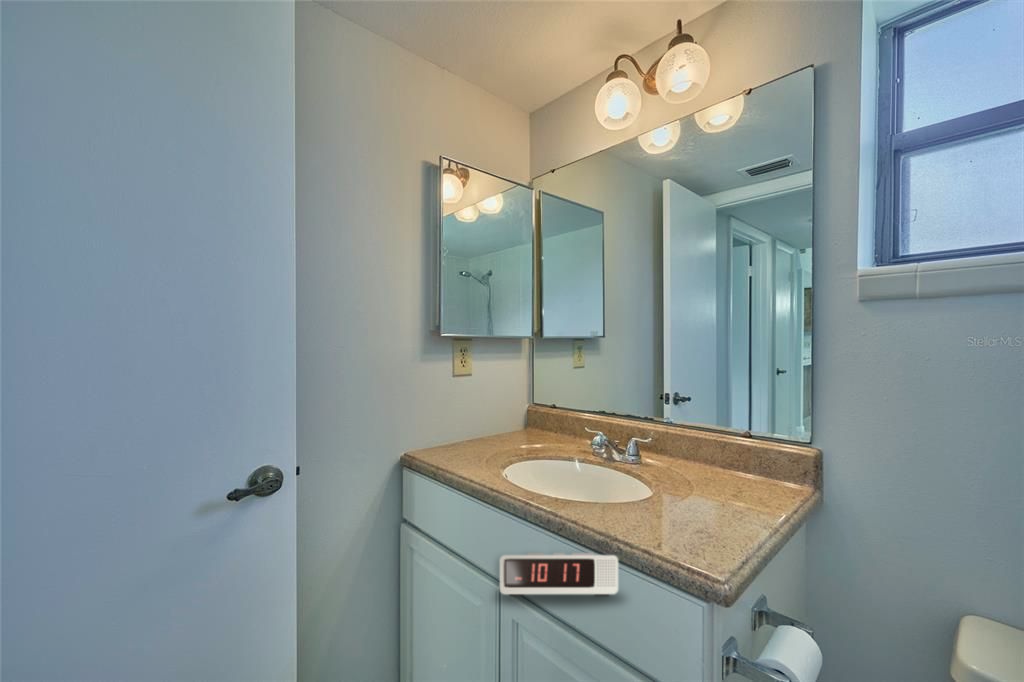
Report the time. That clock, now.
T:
10:17
